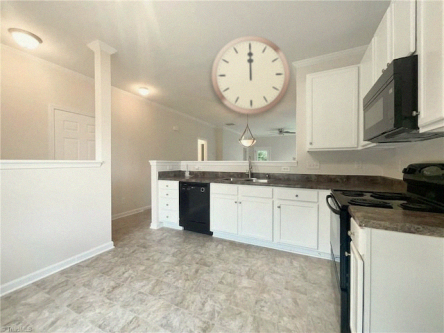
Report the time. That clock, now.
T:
12:00
